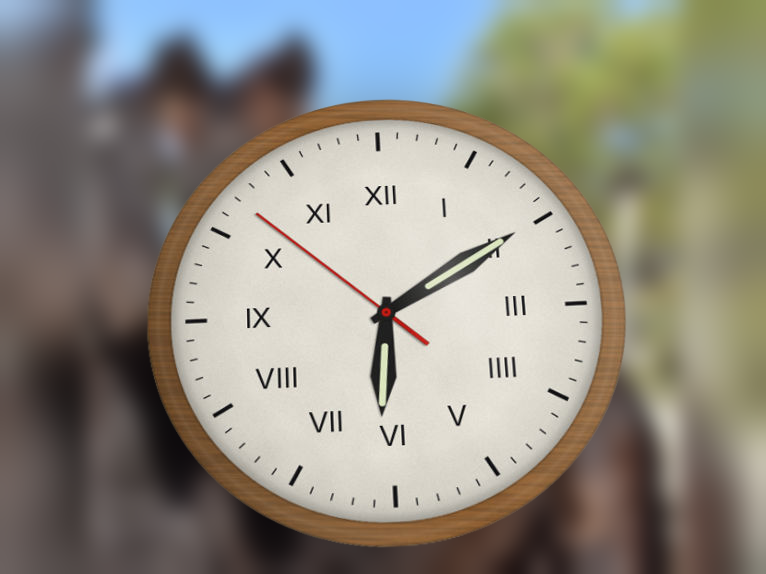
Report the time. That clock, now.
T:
6:09:52
